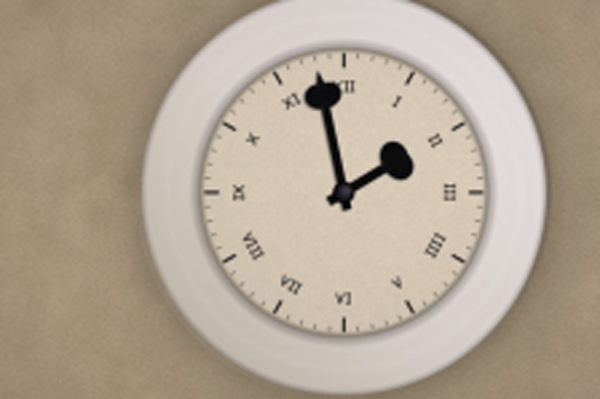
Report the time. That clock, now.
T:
1:58
